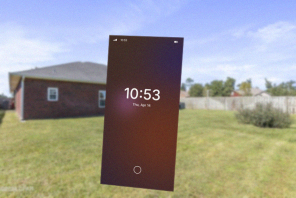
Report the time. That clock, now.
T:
10:53
